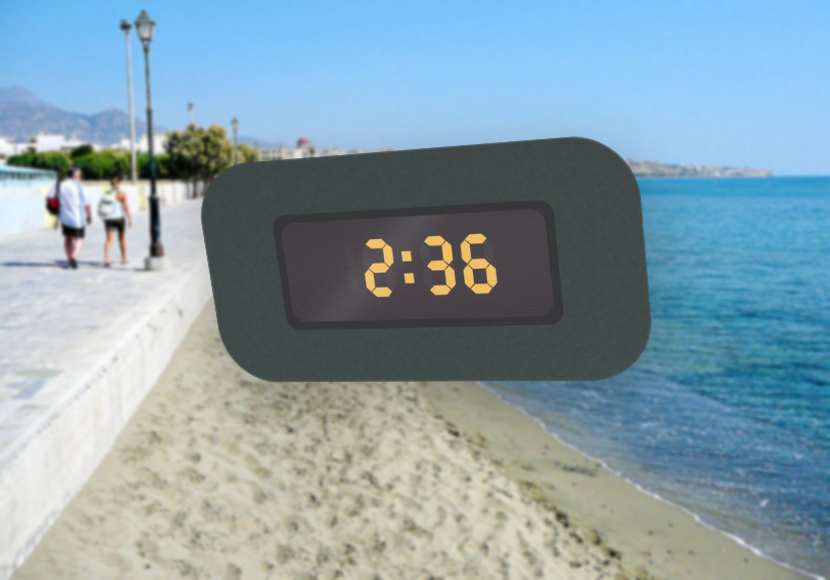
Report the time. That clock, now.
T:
2:36
